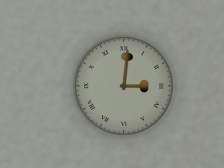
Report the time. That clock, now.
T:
3:01
